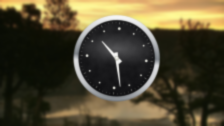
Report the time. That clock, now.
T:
10:28
